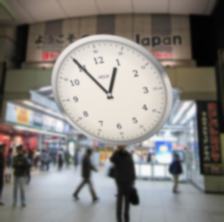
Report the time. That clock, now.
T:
12:55
